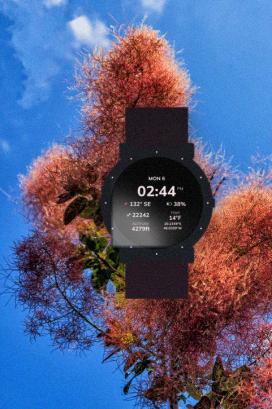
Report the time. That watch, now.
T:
2:44
